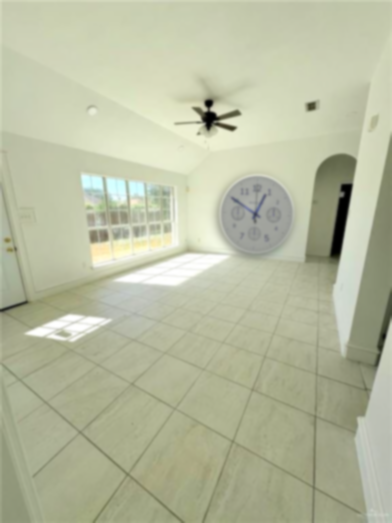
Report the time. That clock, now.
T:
12:50
